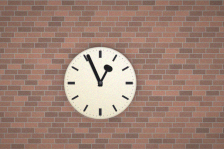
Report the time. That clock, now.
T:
12:56
